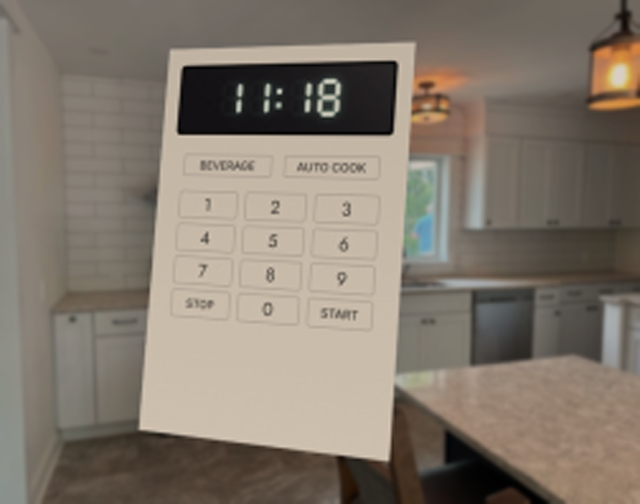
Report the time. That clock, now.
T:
11:18
